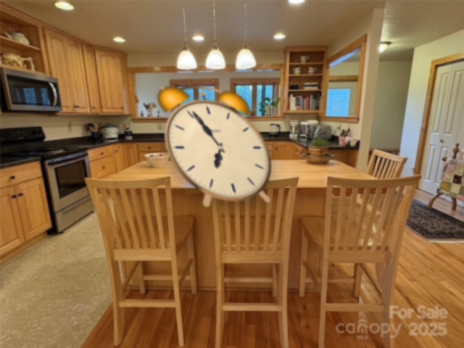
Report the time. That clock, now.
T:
6:56
